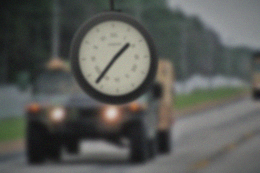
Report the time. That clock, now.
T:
1:37
